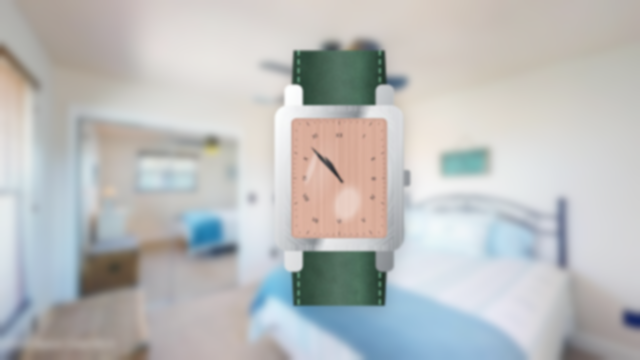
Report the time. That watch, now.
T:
10:53
